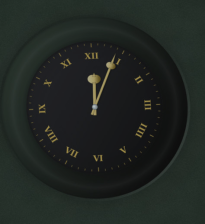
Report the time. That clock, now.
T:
12:04
